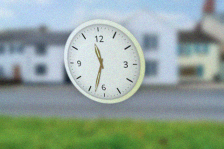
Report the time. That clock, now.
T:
11:33
